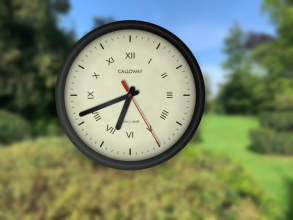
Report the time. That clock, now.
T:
6:41:25
